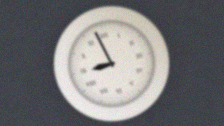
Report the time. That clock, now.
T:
8:58
